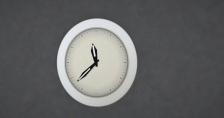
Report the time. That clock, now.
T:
11:38
